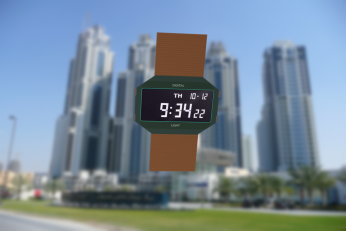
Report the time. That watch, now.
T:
9:34:22
